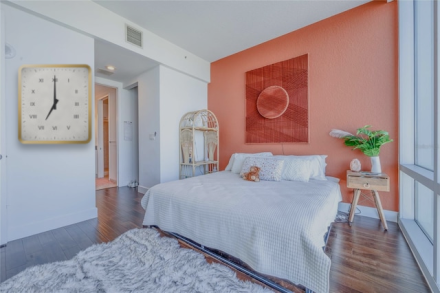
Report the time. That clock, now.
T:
7:00
